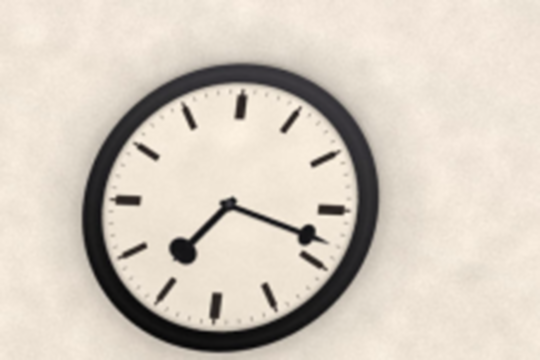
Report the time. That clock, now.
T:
7:18
